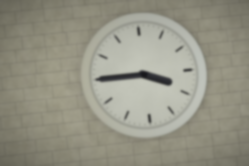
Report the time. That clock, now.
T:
3:45
